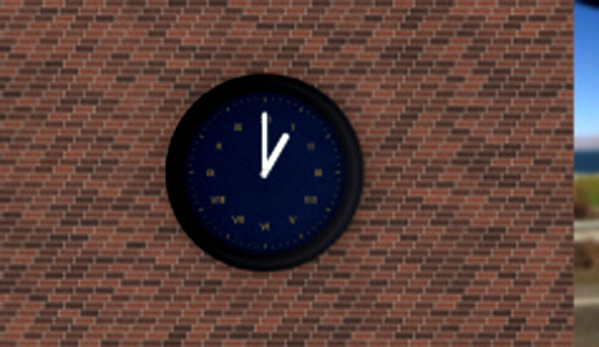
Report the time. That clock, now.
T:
1:00
